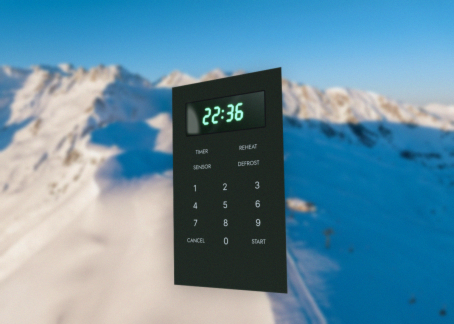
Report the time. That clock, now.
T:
22:36
